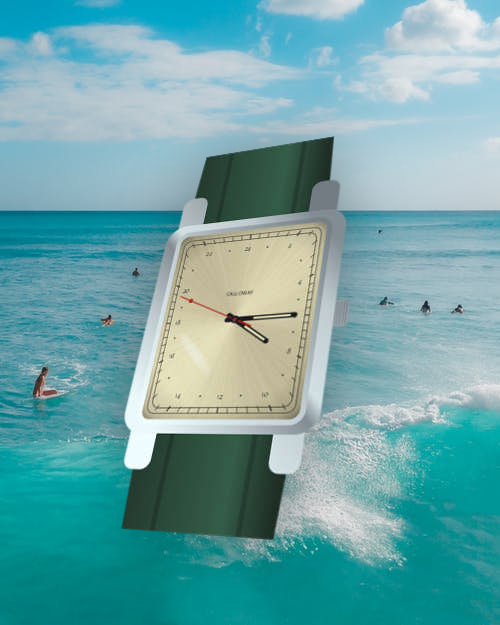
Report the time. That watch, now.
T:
8:14:49
